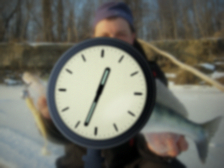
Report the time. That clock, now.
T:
12:33
